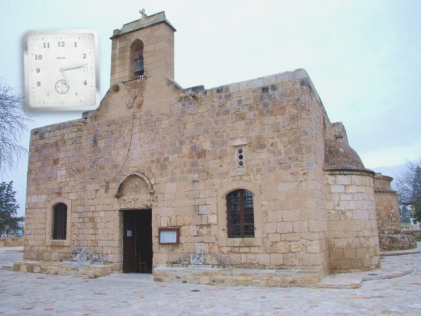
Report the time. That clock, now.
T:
5:13
